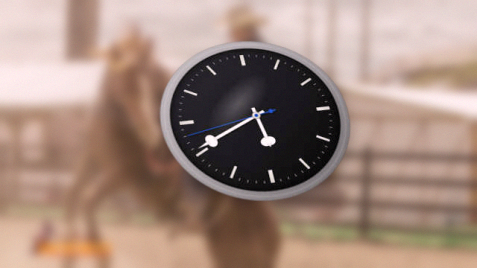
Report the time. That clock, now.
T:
5:40:43
